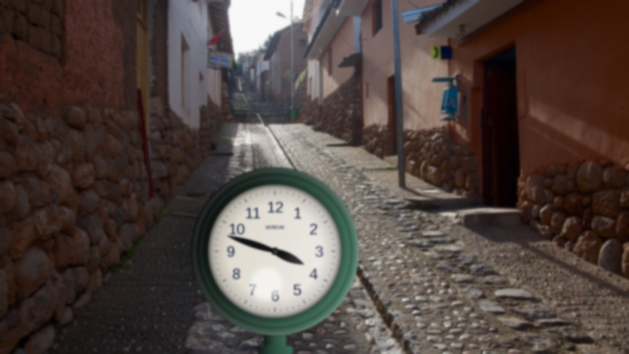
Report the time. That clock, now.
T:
3:48
